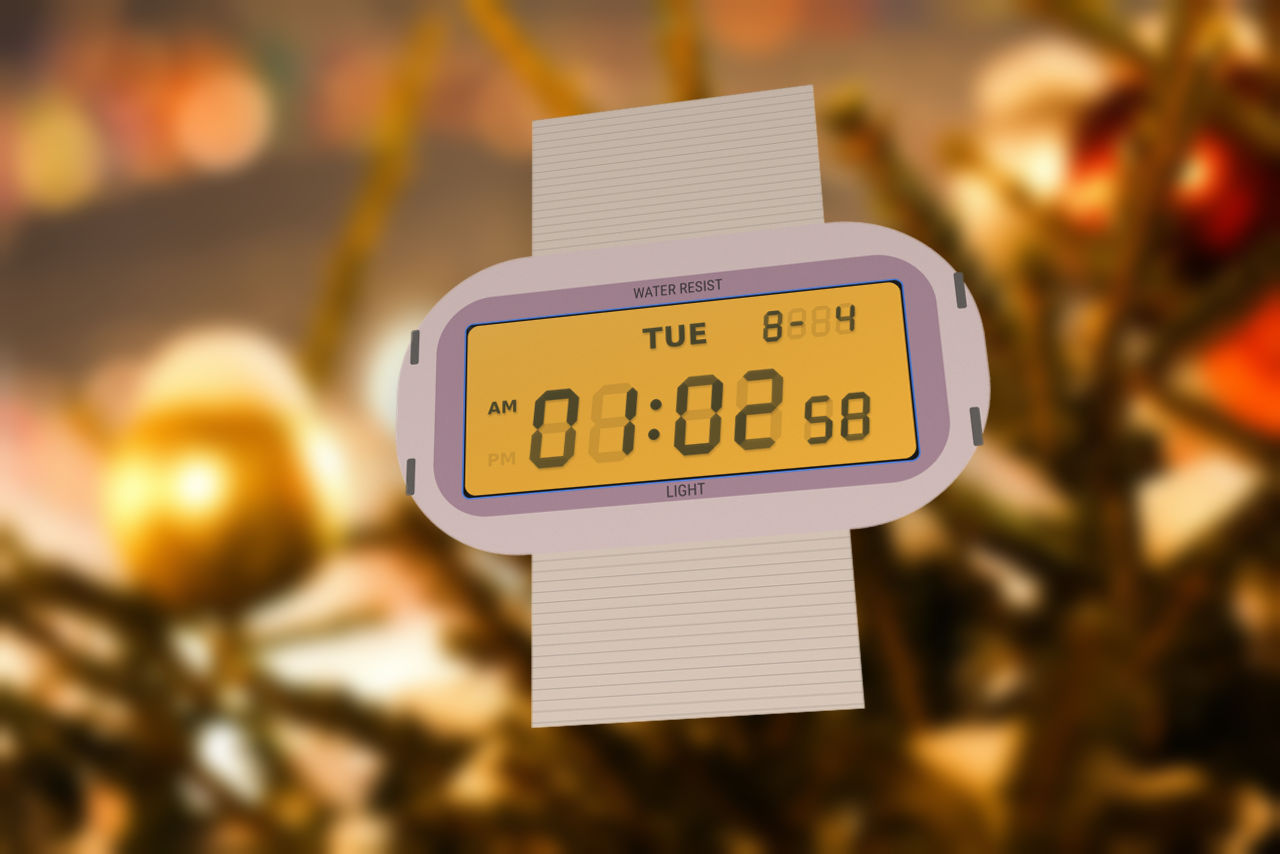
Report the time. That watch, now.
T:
1:02:58
